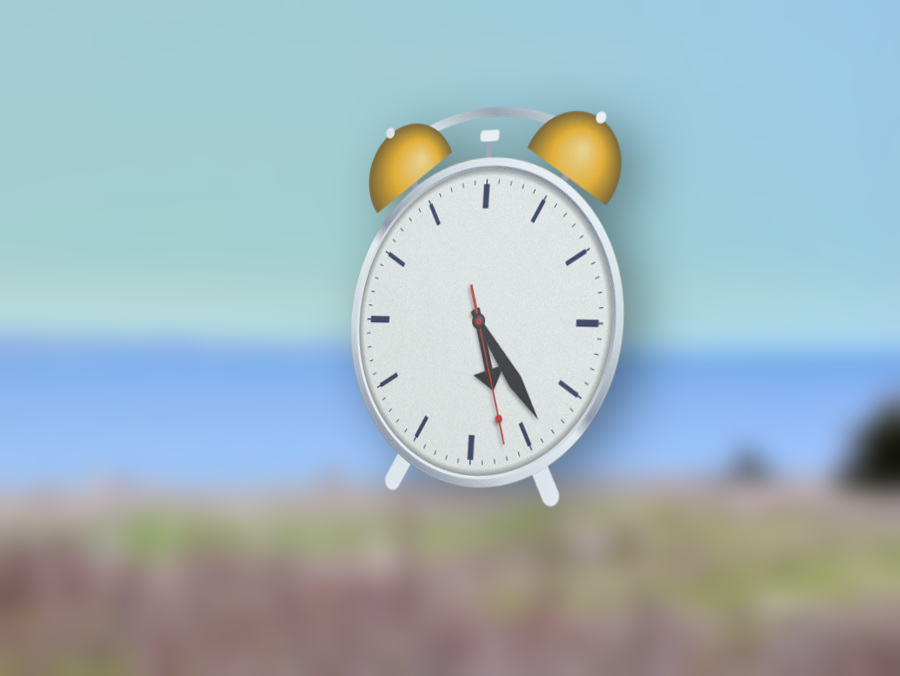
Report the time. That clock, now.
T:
5:23:27
